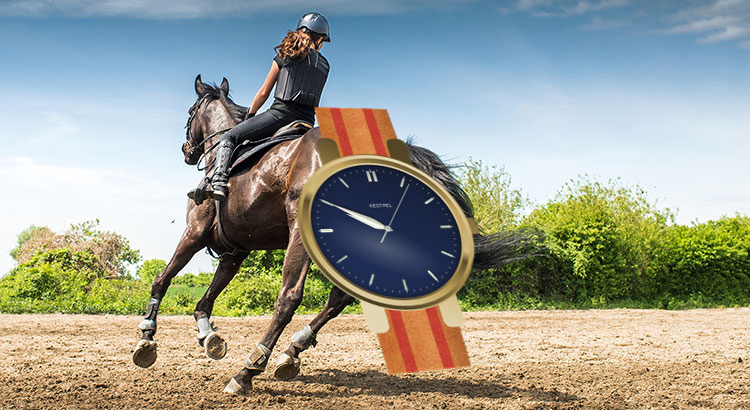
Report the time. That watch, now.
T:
9:50:06
